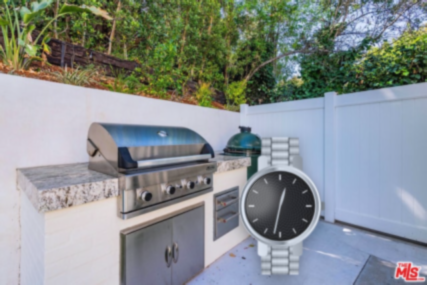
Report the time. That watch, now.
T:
12:32
